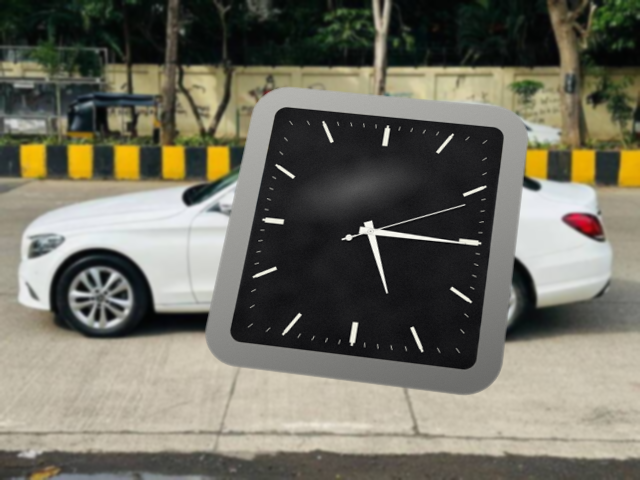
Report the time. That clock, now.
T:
5:15:11
